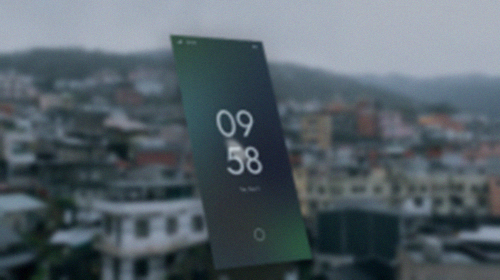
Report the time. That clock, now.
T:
9:58
